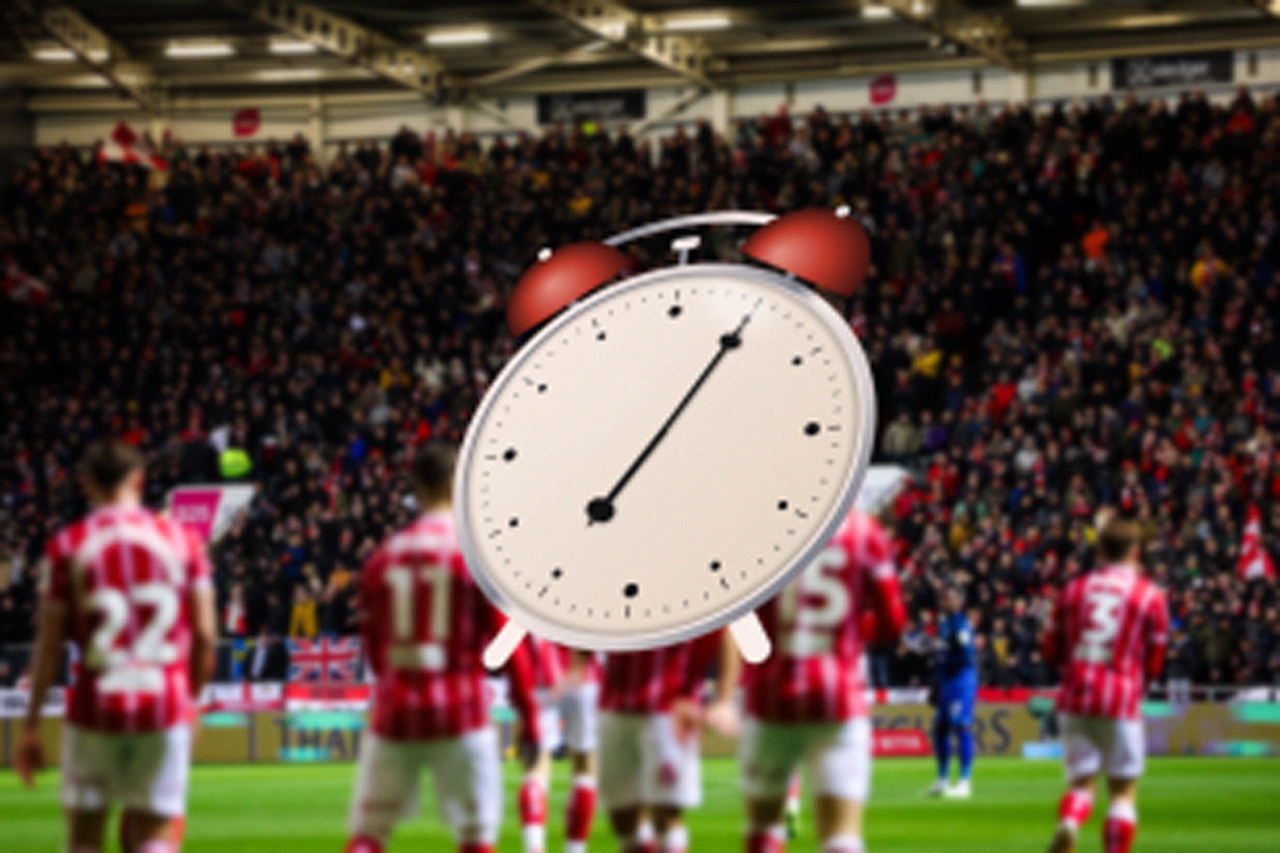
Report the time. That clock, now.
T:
7:05
